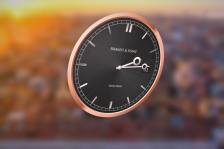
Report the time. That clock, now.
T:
2:14
